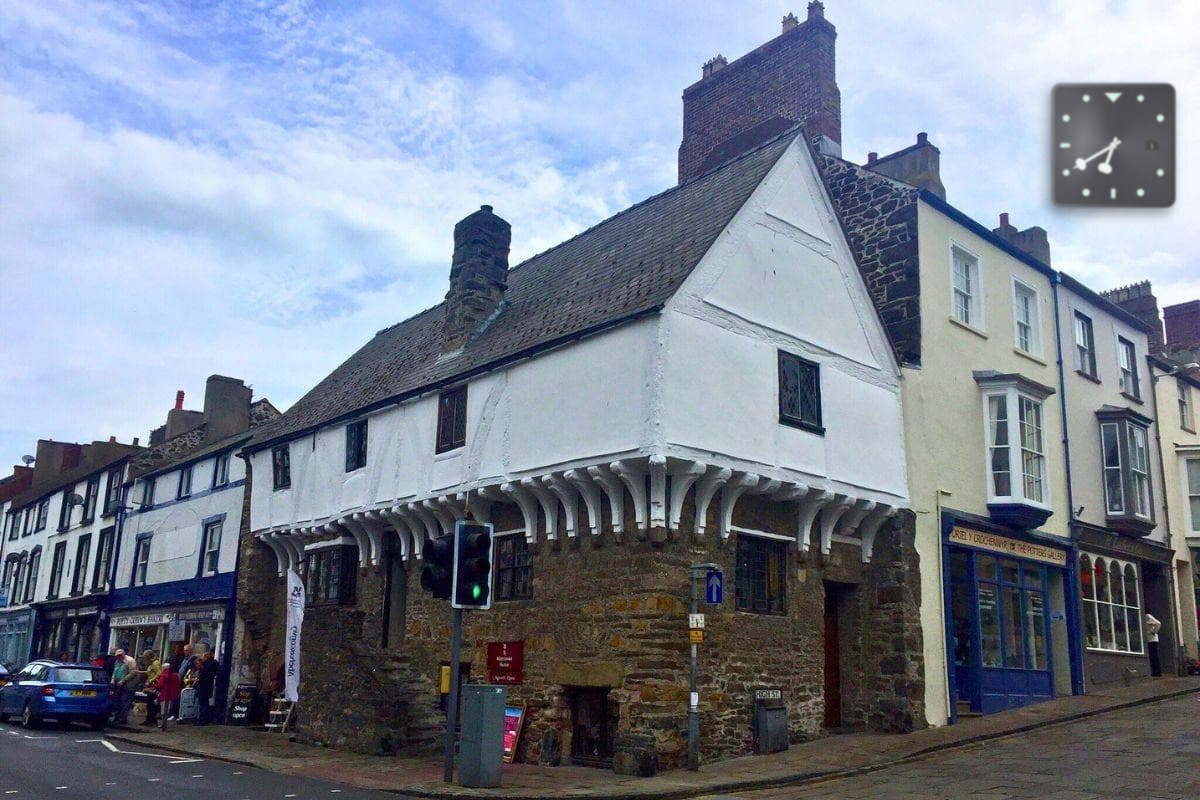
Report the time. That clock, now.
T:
6:40
